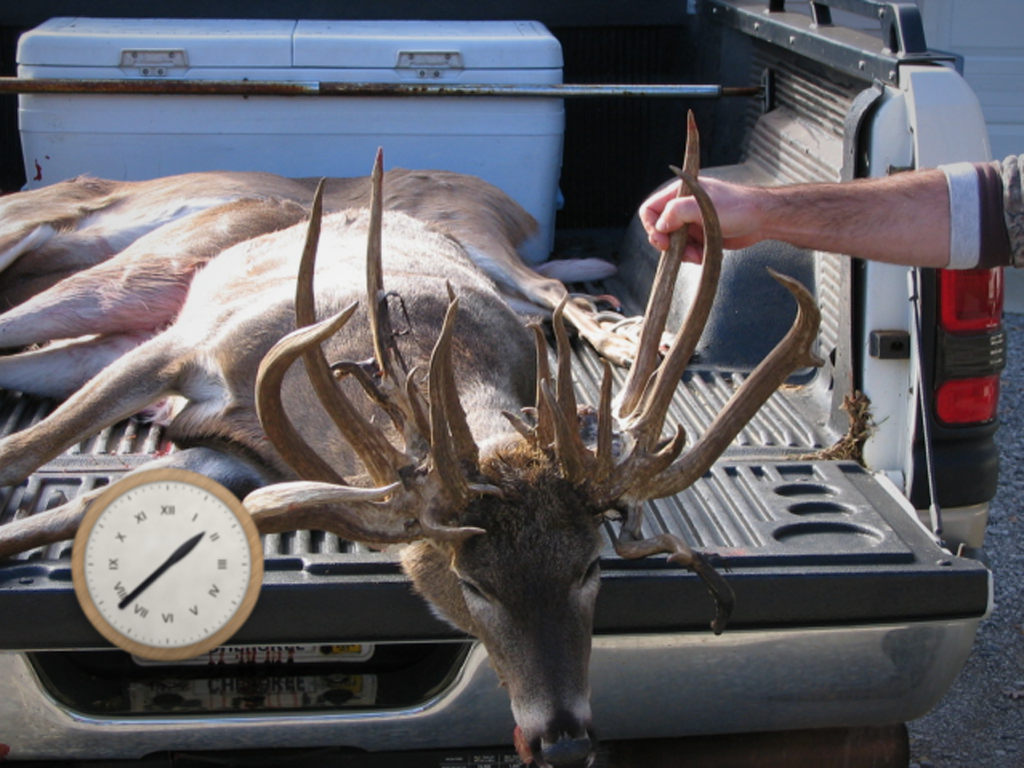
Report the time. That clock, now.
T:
1:38
